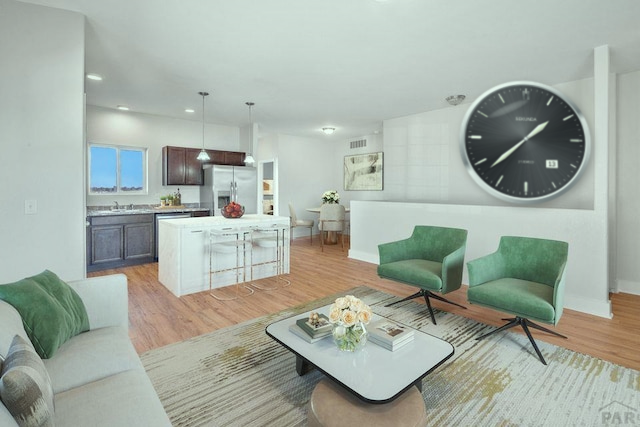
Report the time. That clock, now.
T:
1:38
